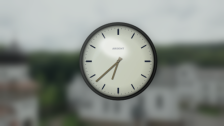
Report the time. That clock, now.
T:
6:38
